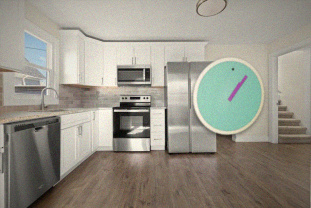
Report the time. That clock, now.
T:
1:06
